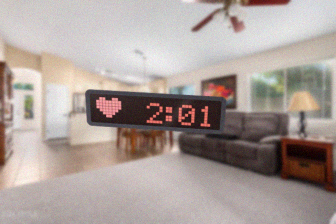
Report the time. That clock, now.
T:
2:01
